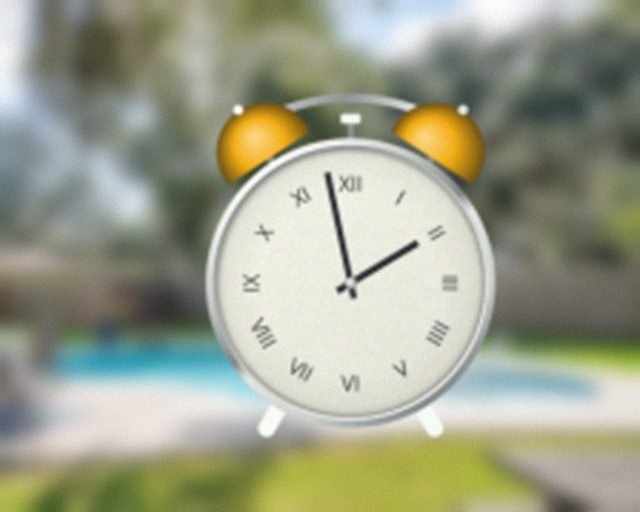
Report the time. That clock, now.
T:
1:58
